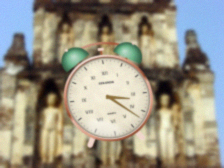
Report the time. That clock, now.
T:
3:22
